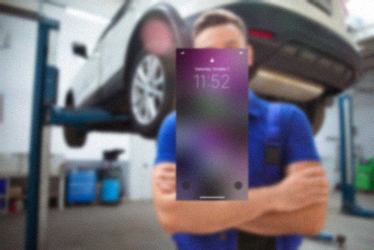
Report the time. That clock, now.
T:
11:52
